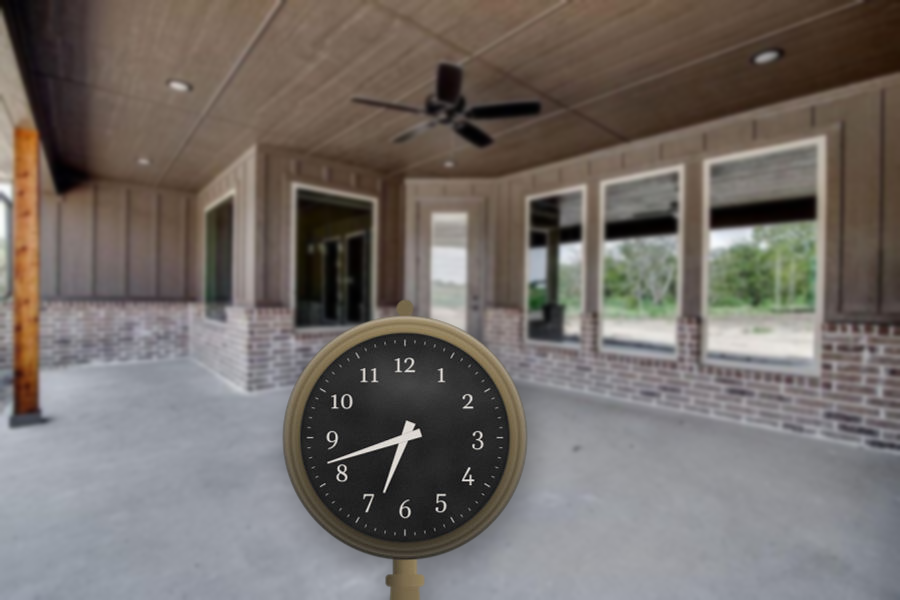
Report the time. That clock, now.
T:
6:42
